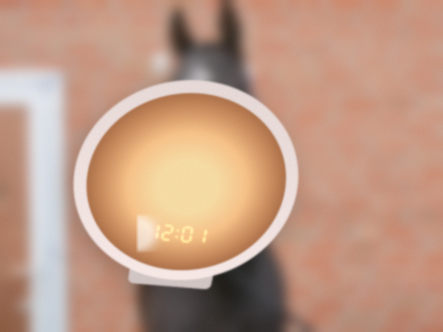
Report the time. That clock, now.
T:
12:01
